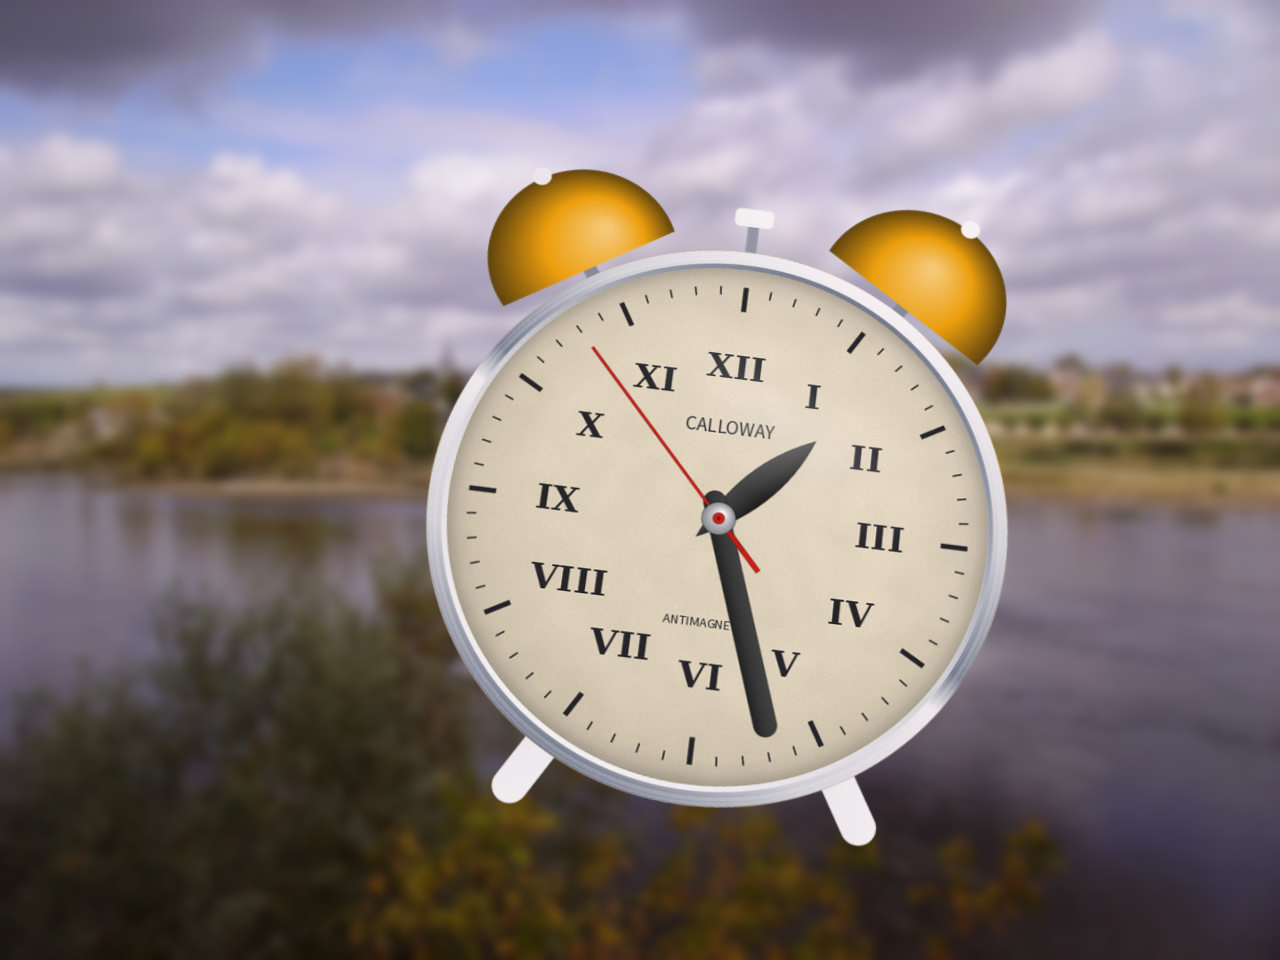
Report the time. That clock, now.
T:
1:26:53
